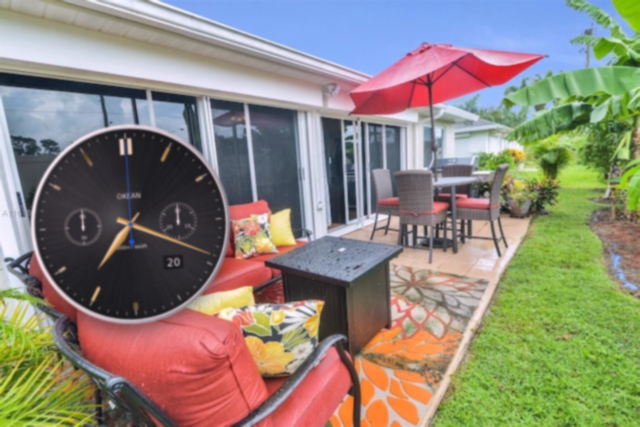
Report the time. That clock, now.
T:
7:19
